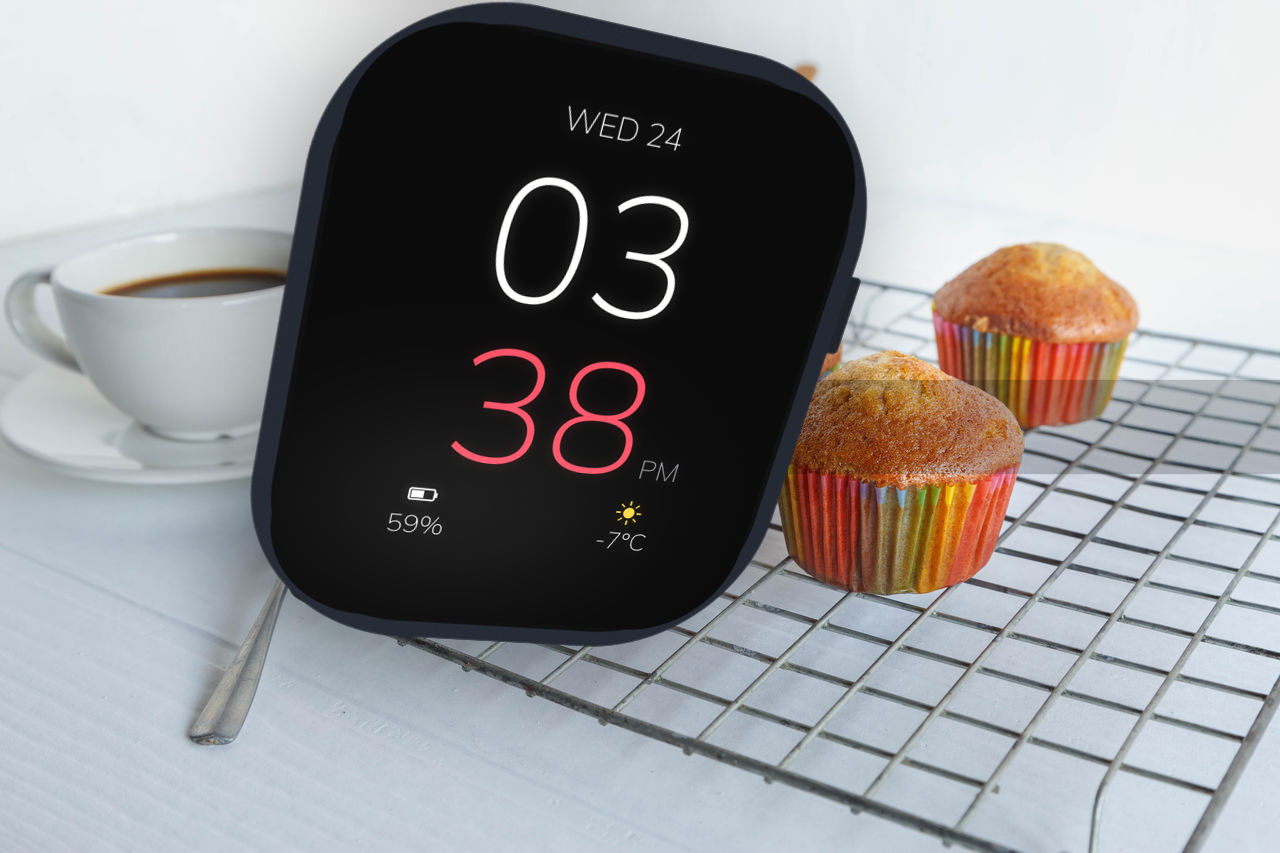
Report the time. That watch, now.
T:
3:38
